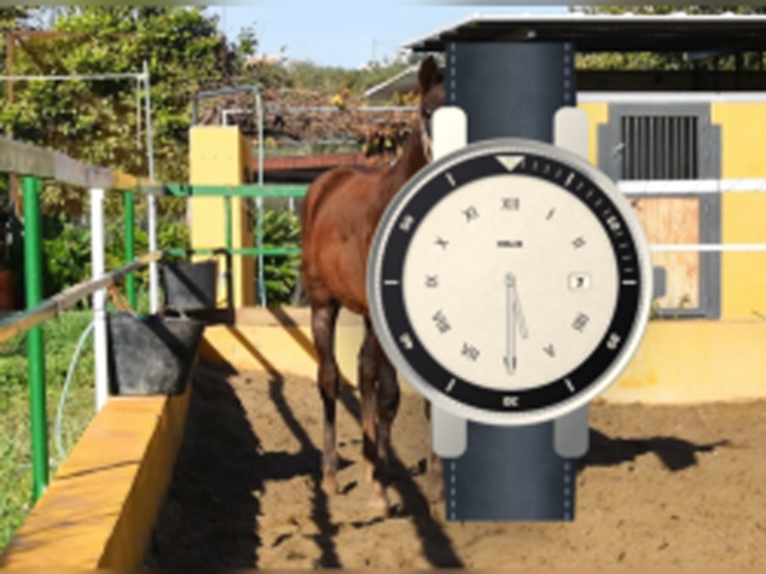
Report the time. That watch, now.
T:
5:30
